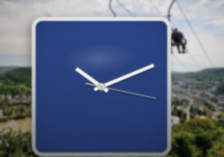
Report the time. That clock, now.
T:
10:11:17
